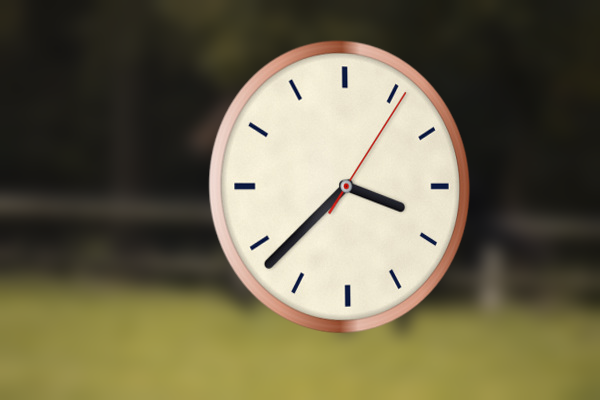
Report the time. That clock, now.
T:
3:38:06
